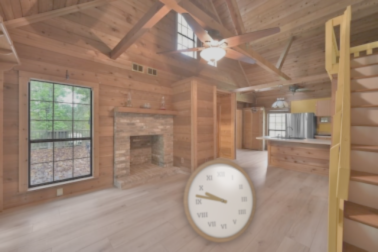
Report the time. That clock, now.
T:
9:47
